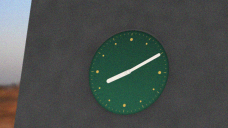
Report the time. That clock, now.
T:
8:10
